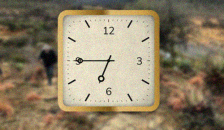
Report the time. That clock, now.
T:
6:45
